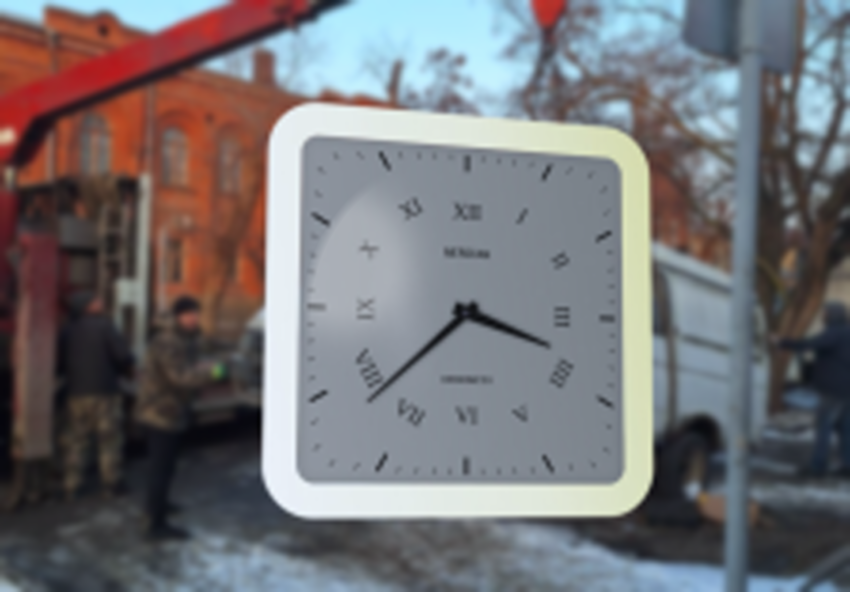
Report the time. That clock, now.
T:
3:38
